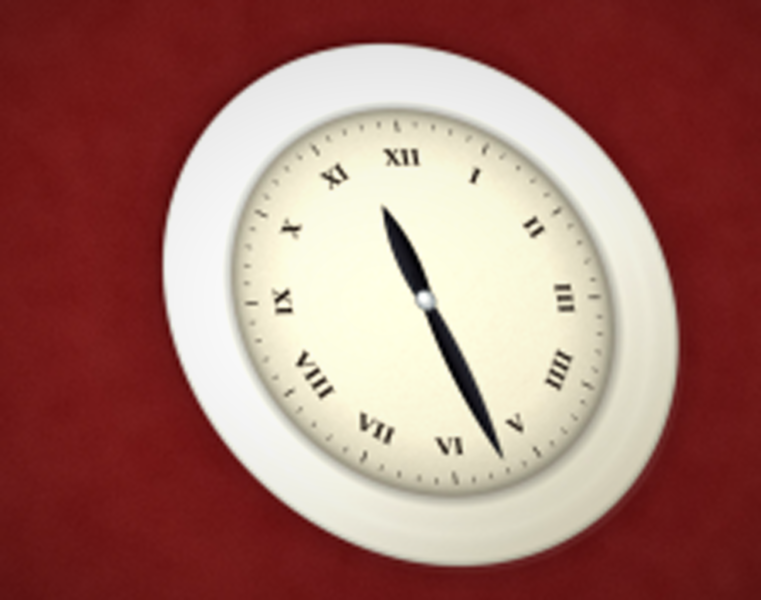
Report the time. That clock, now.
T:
11:27
